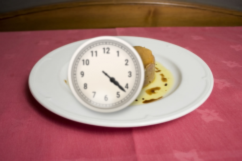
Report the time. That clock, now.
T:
4:22
